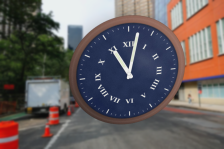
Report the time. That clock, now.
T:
11:02
